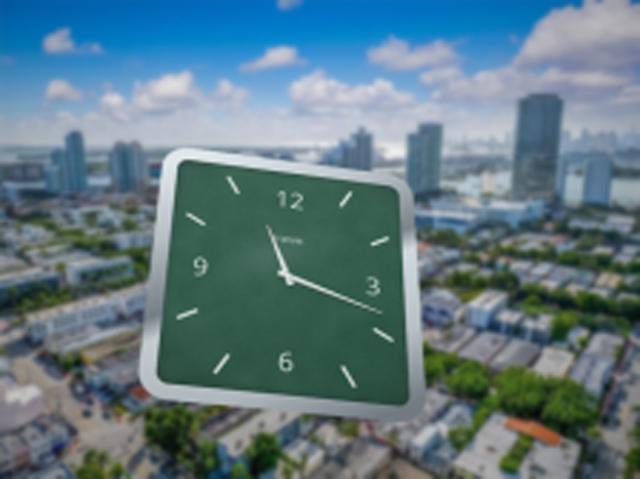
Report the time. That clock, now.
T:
11:18
